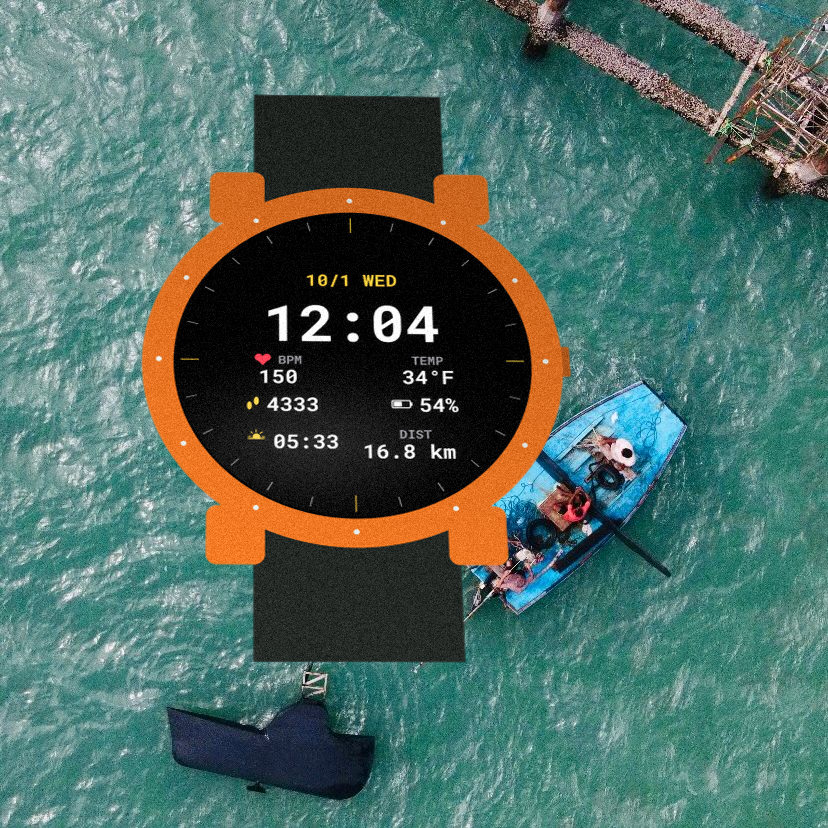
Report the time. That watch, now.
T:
12:04
